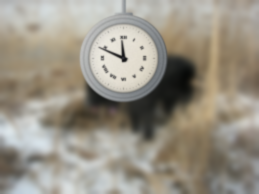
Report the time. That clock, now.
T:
11:49
